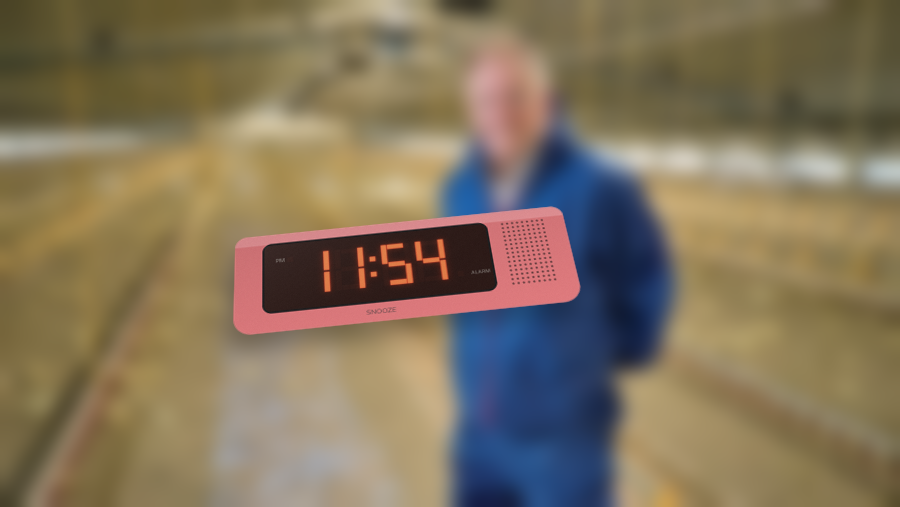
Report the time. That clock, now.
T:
11:54
